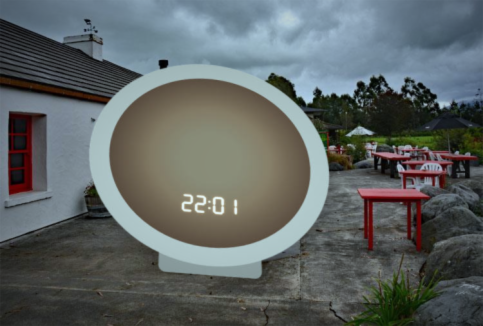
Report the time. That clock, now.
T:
22:01
